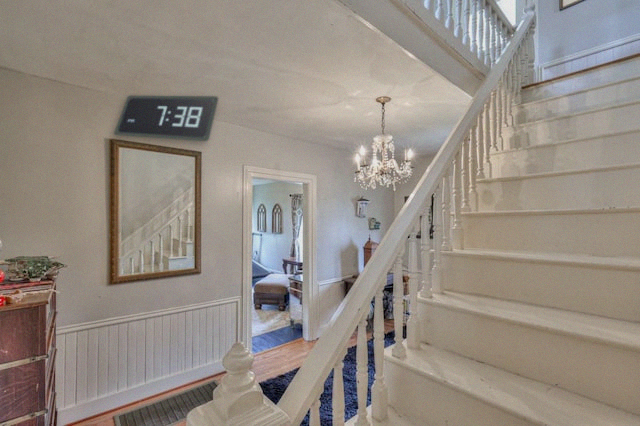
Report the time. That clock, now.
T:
7:38
